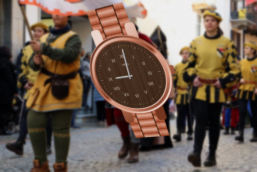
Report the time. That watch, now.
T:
9:01
